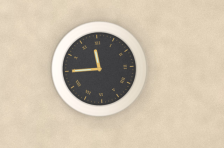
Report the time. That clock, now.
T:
11:45
